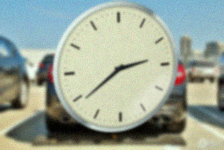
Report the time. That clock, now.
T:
2:39
